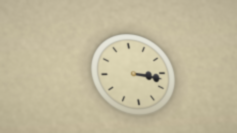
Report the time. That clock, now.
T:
3:17
